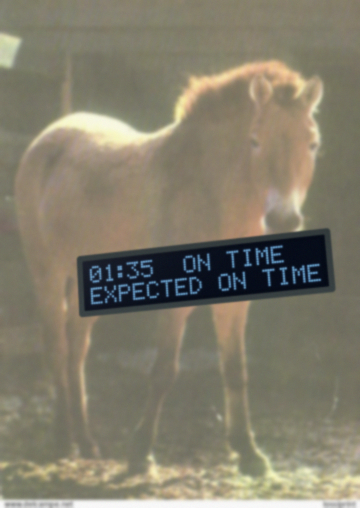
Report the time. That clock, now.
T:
1:35
